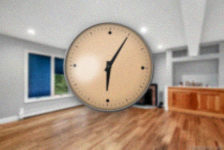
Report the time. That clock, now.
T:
6:05
